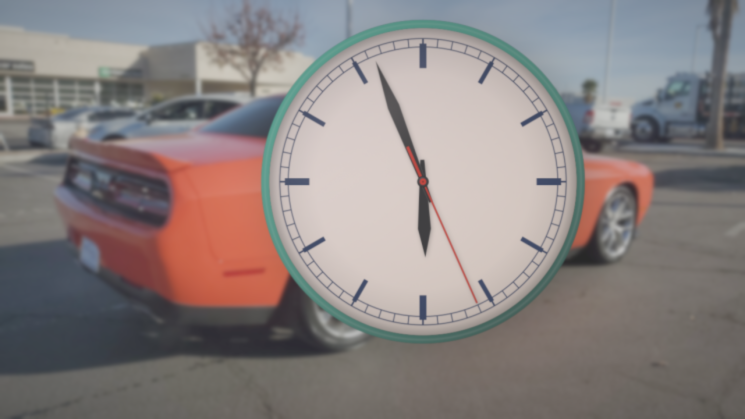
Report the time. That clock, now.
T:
5:56:26
